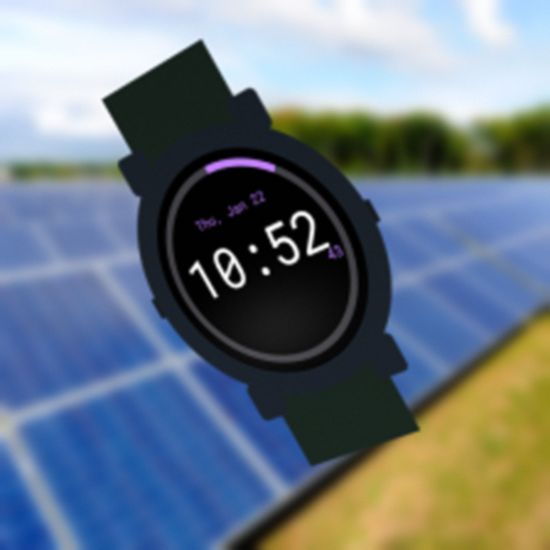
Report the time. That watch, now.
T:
10:52
